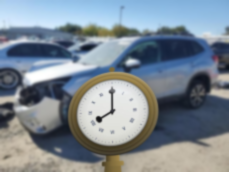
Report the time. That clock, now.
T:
8:00
